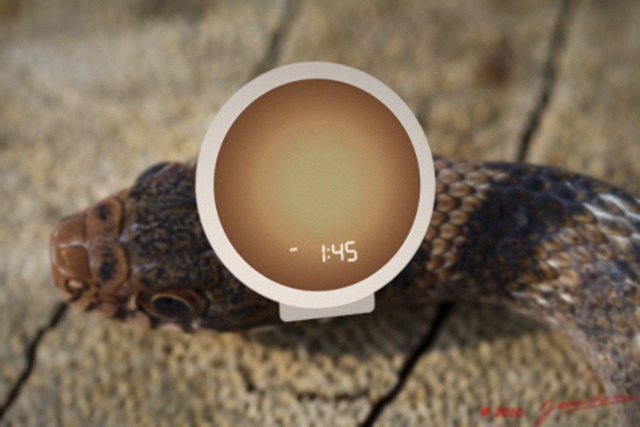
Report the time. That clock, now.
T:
1:45
